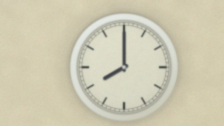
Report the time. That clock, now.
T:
8:00
